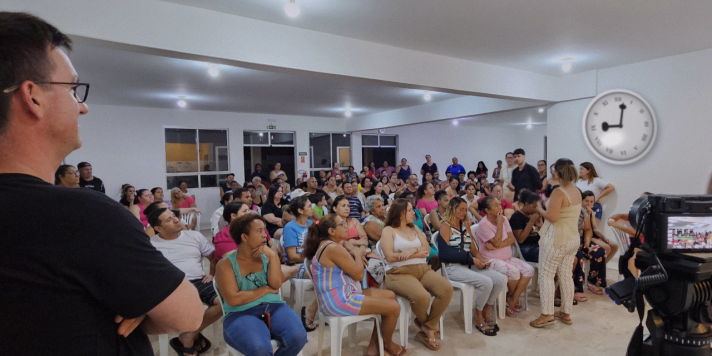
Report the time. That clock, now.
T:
9:02
